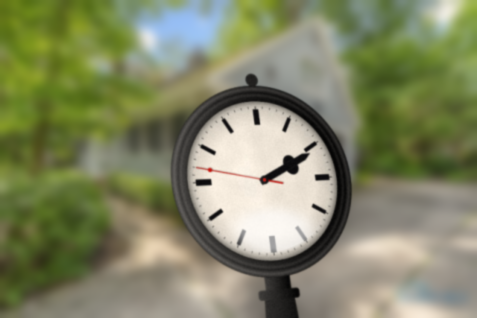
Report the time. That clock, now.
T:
2:10:47
